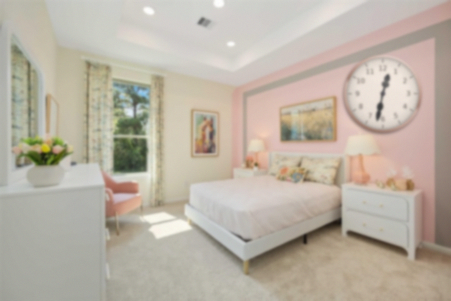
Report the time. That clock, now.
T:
12:32
